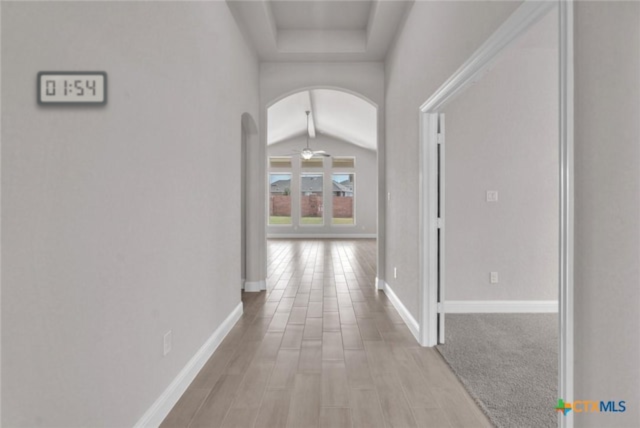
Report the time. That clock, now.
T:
1:54
